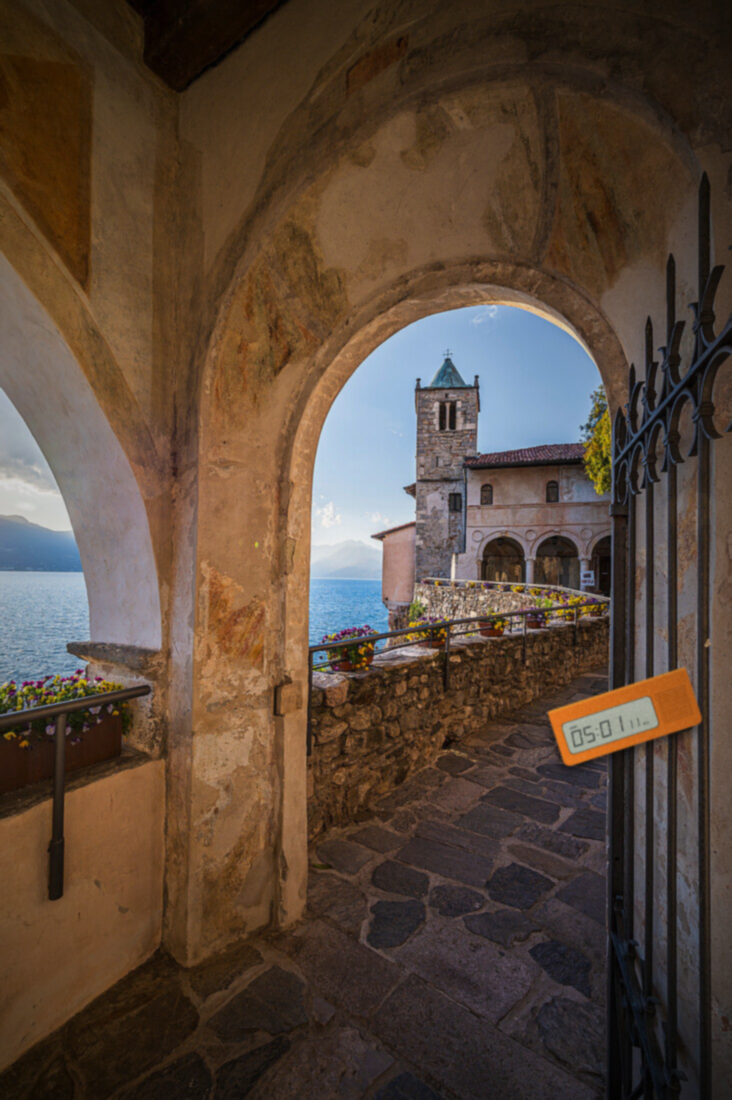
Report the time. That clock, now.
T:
5:01
